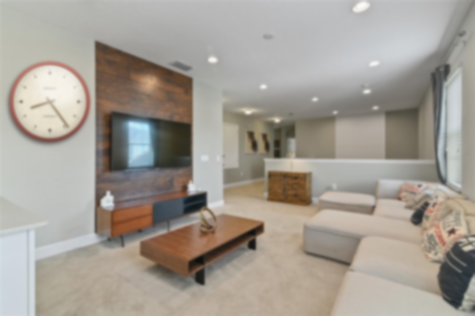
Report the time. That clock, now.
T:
8:24
